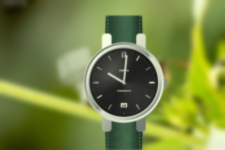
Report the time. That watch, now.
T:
10:01
